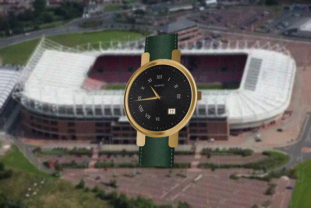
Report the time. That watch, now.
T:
10:44
